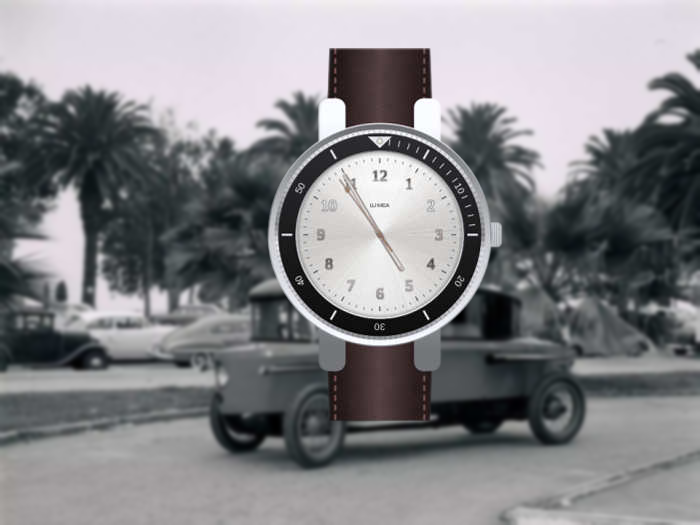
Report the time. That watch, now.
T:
4:54:54
